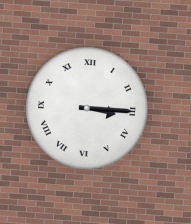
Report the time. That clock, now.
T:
3:15
